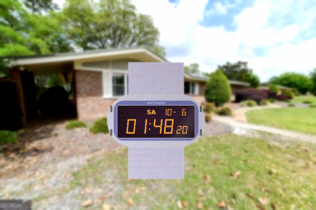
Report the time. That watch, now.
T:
1:48:20
